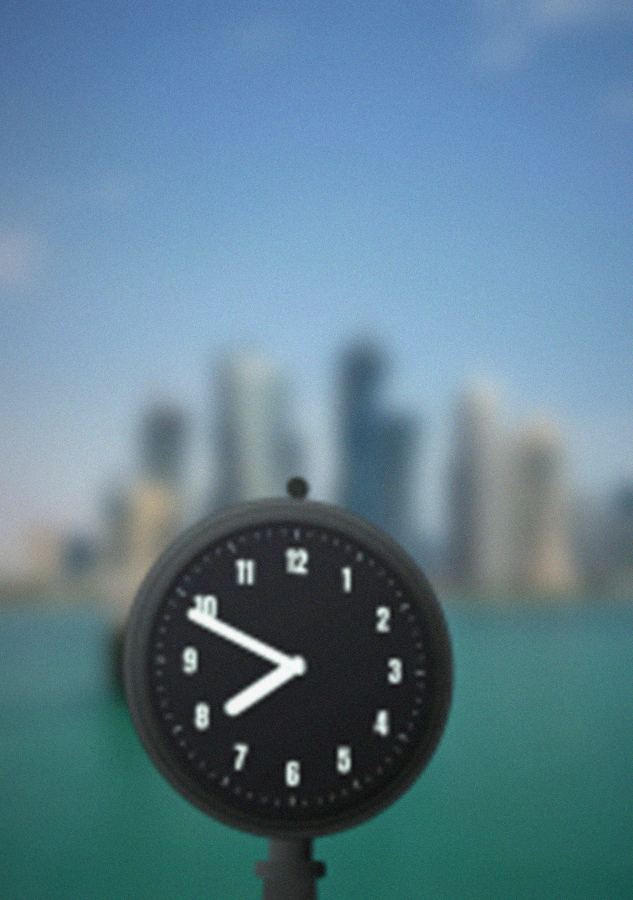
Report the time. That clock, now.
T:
7:49
